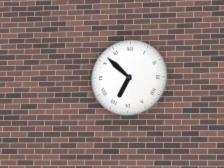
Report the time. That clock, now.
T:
6:52
